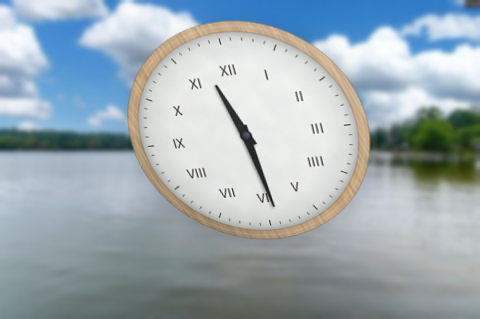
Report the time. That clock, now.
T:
11:29
